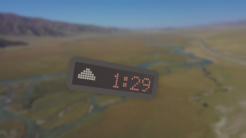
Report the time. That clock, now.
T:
1:29
